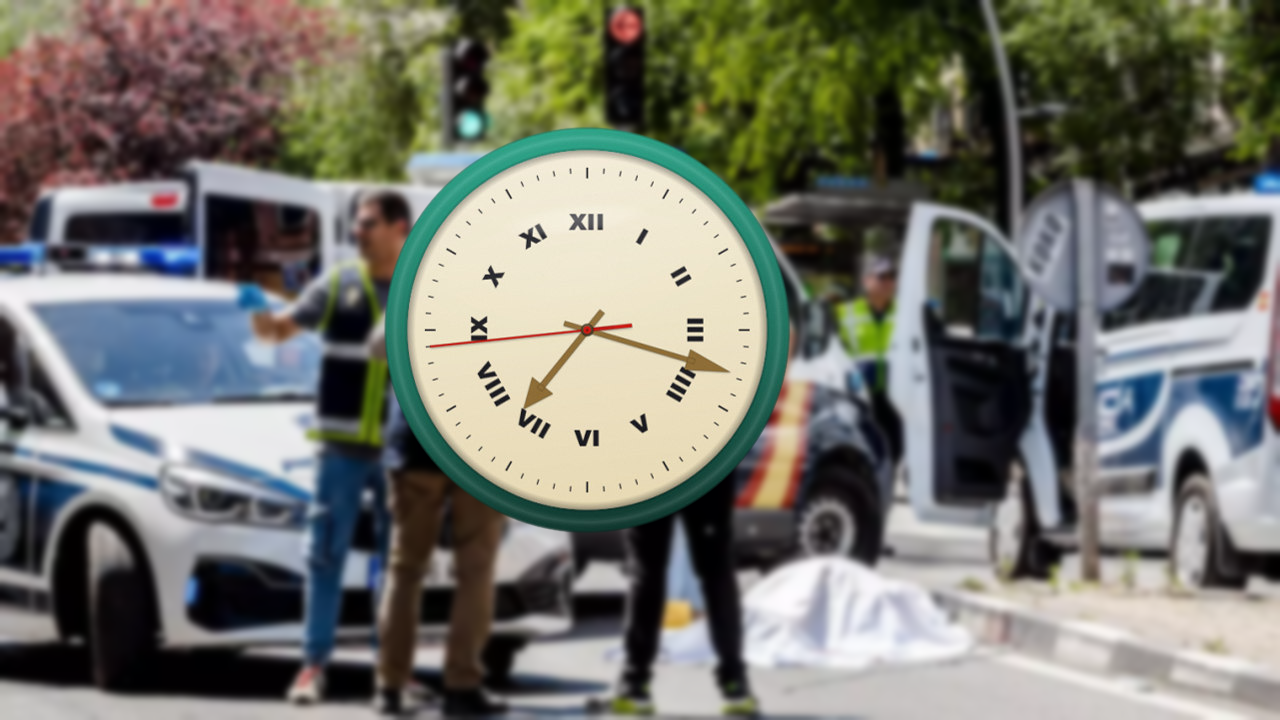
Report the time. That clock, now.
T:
7:17:44
